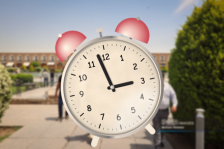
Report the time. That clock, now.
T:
2:58
